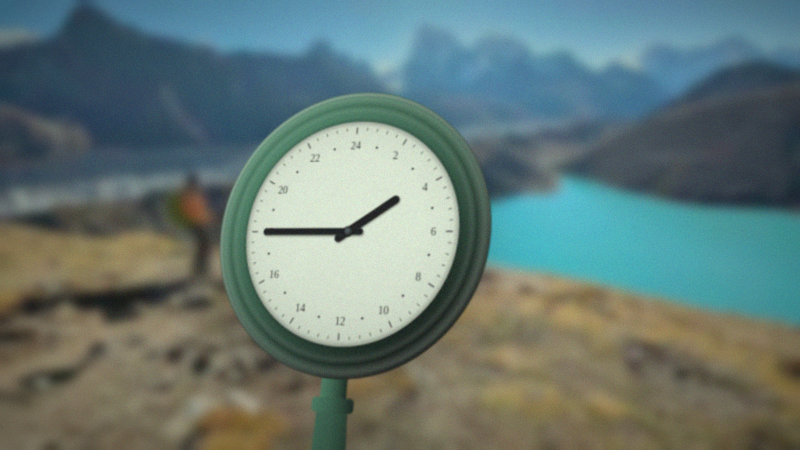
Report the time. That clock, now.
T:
3:45
